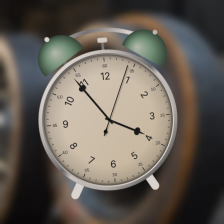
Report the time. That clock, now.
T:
3:54:04
